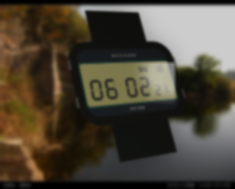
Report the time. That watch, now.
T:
6:02
